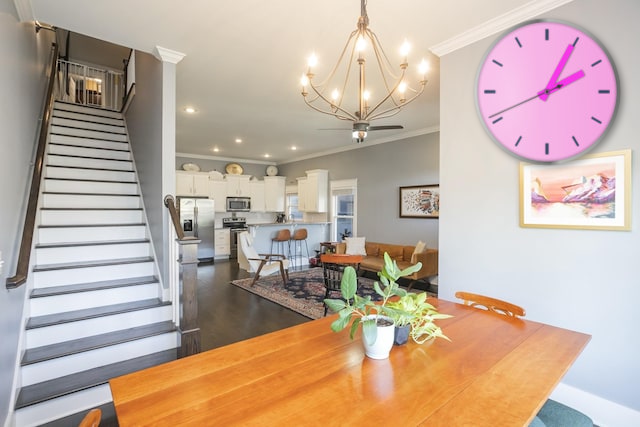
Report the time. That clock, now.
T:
2:04:41
